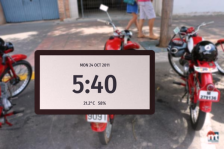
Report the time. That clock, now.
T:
5:40
